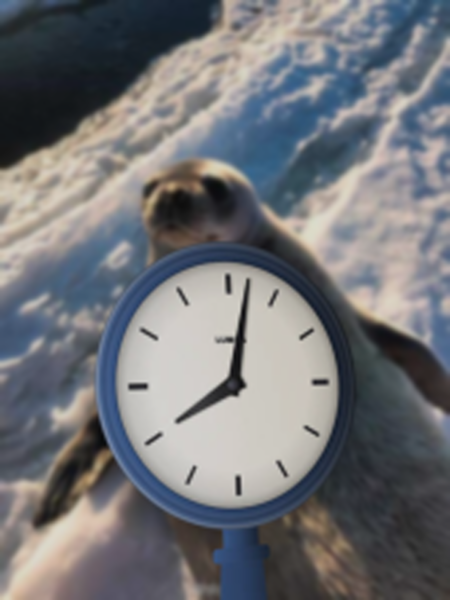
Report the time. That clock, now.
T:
8:02
